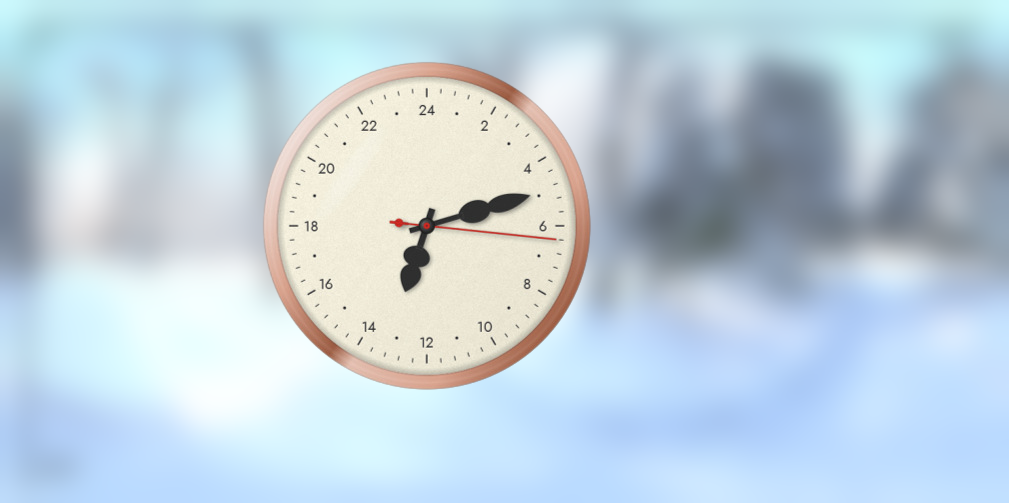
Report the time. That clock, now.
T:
13:12:16
